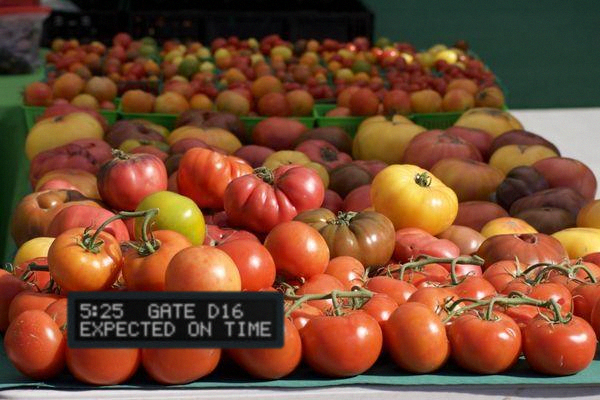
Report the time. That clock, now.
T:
5:25
